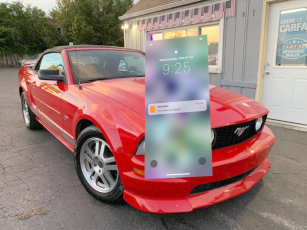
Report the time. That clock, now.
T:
9:25
